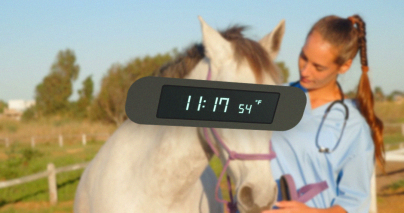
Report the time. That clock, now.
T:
11:17
